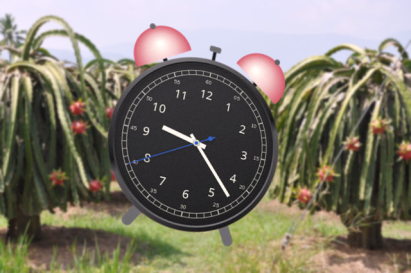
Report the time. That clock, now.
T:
9:22:40
